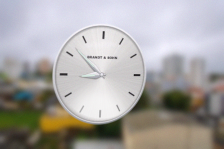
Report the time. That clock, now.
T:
8:52
